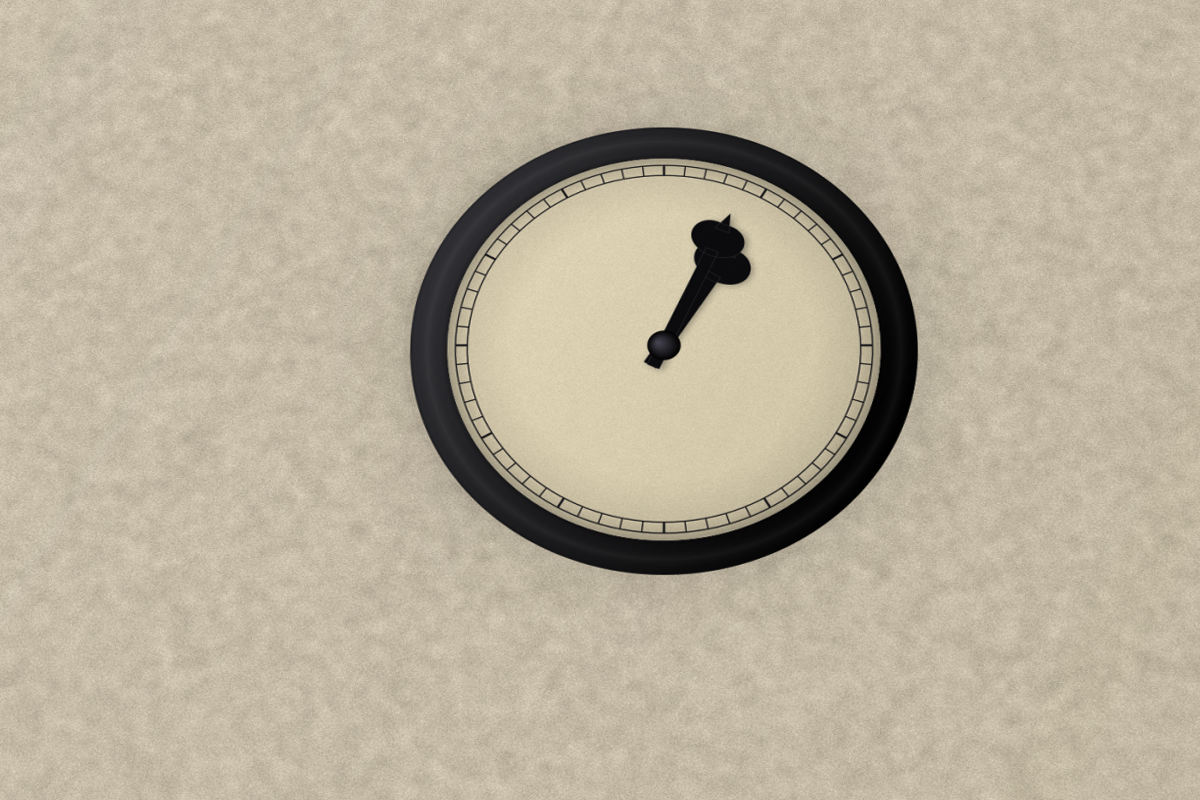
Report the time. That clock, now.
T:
1:04
